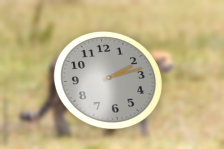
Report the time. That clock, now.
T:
2:13
